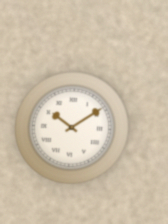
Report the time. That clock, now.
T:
10:09
